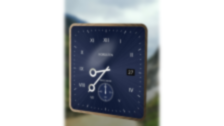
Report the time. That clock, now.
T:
8:37
